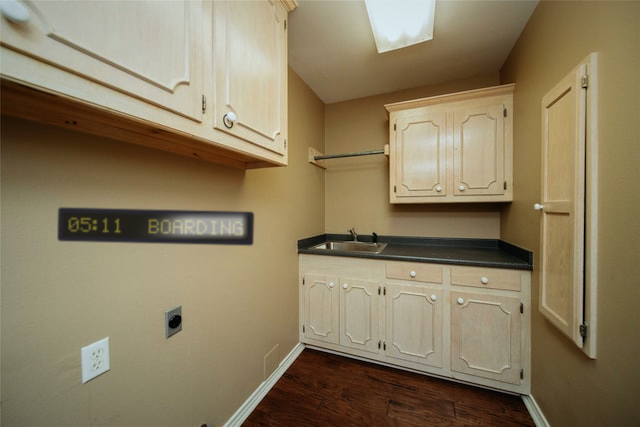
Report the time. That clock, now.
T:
5:11
